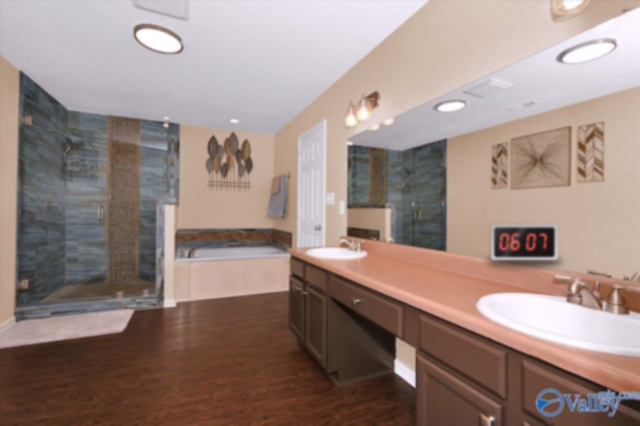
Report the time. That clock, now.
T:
6:07
